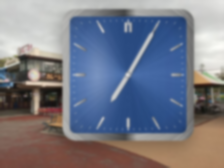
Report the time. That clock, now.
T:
7:05
